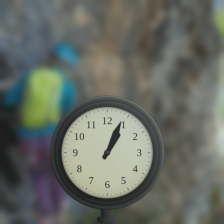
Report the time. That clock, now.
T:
1:04
